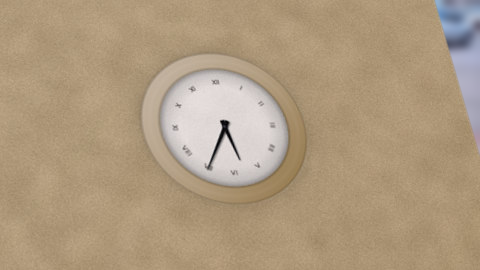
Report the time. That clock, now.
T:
5:35
